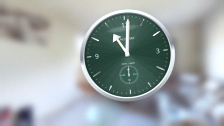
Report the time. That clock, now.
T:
11:01
